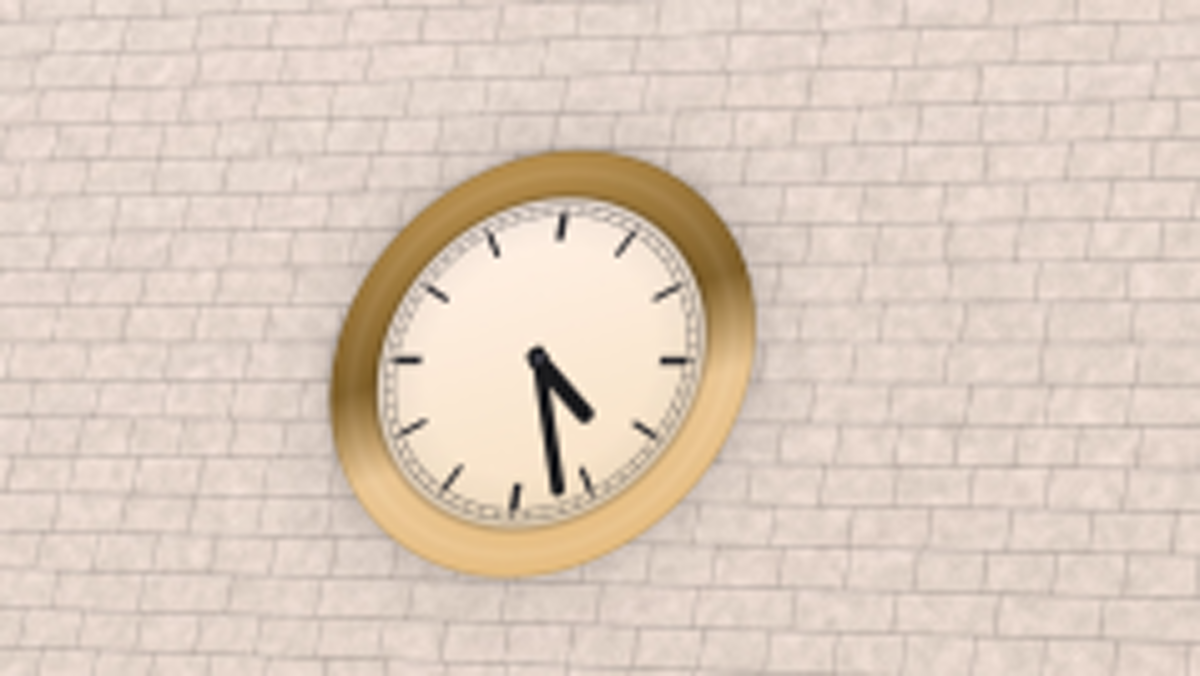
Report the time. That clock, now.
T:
4:27
